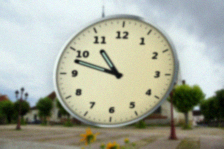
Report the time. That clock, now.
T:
10:48
